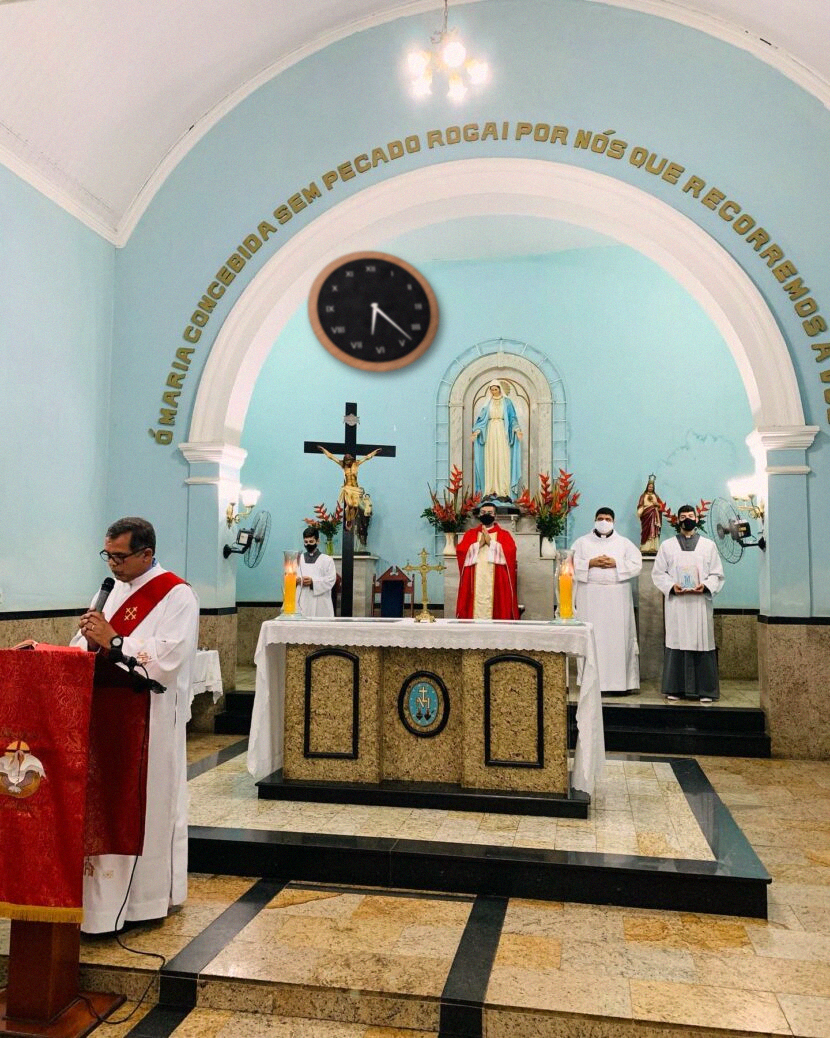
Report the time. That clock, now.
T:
6:23
